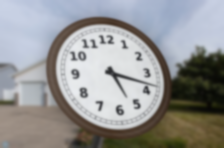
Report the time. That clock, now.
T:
5:18
